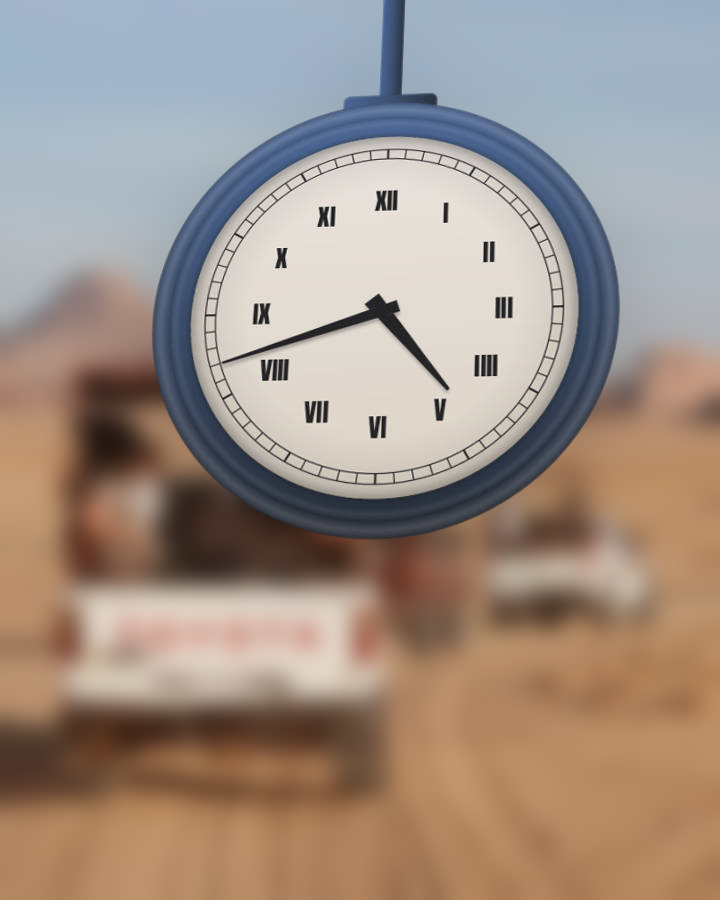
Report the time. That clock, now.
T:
4:42
